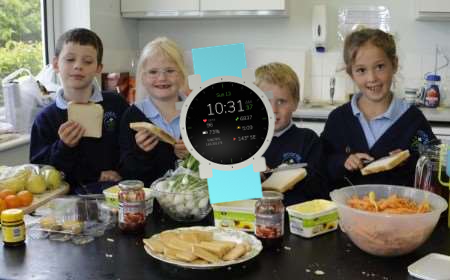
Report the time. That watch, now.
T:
10:31
